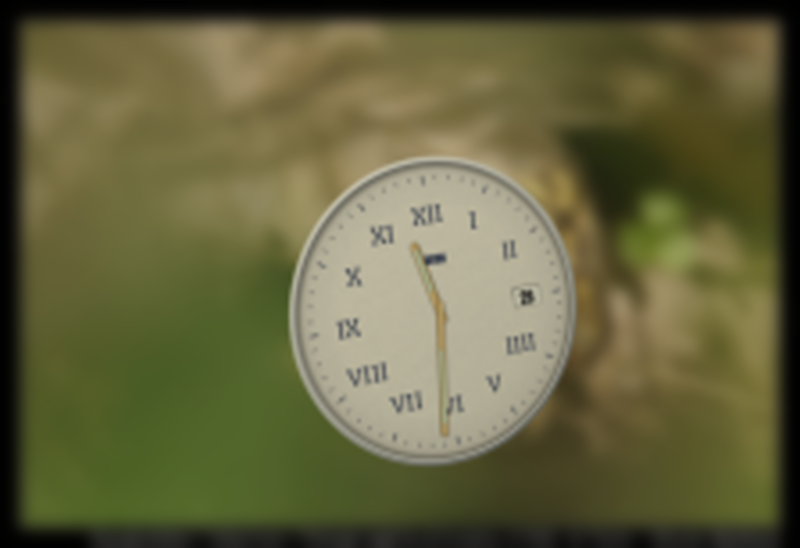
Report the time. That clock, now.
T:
11:31
